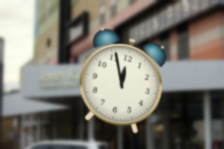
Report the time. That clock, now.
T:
11:56
